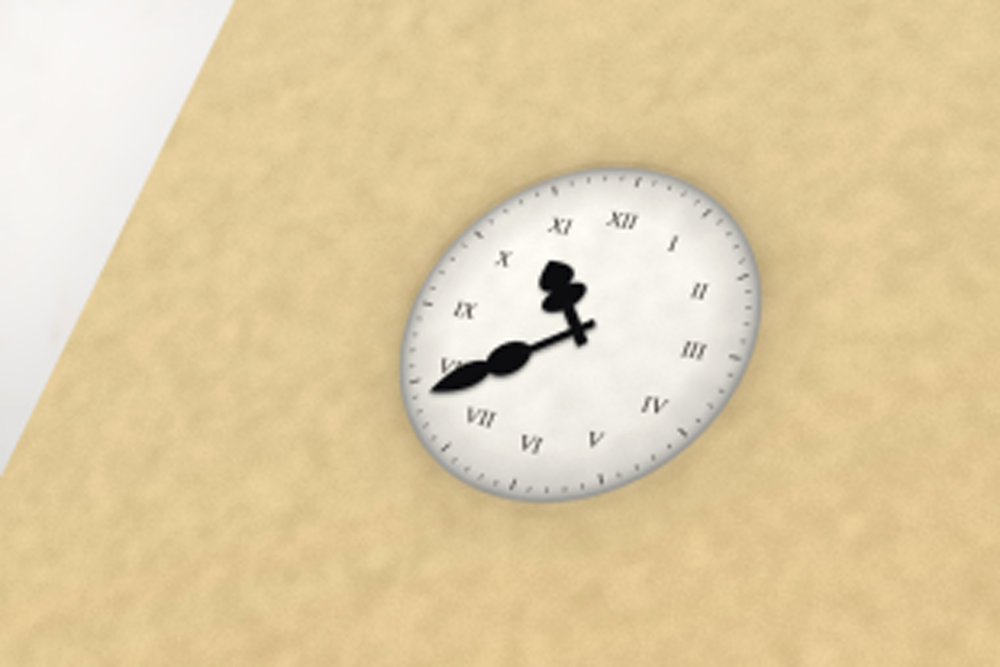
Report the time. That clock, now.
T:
10:39
